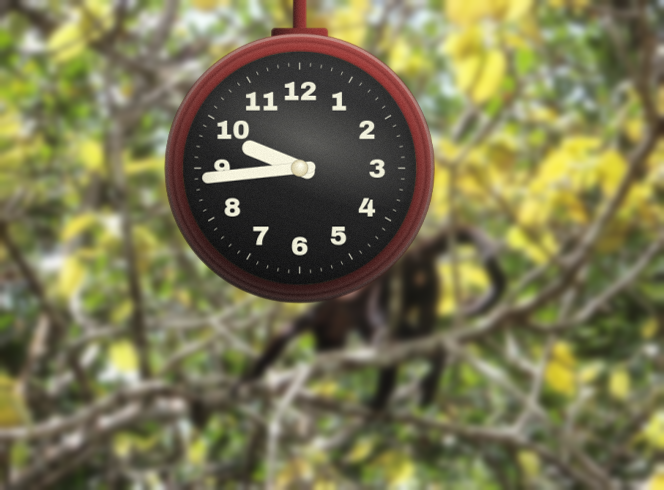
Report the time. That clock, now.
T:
9:44
